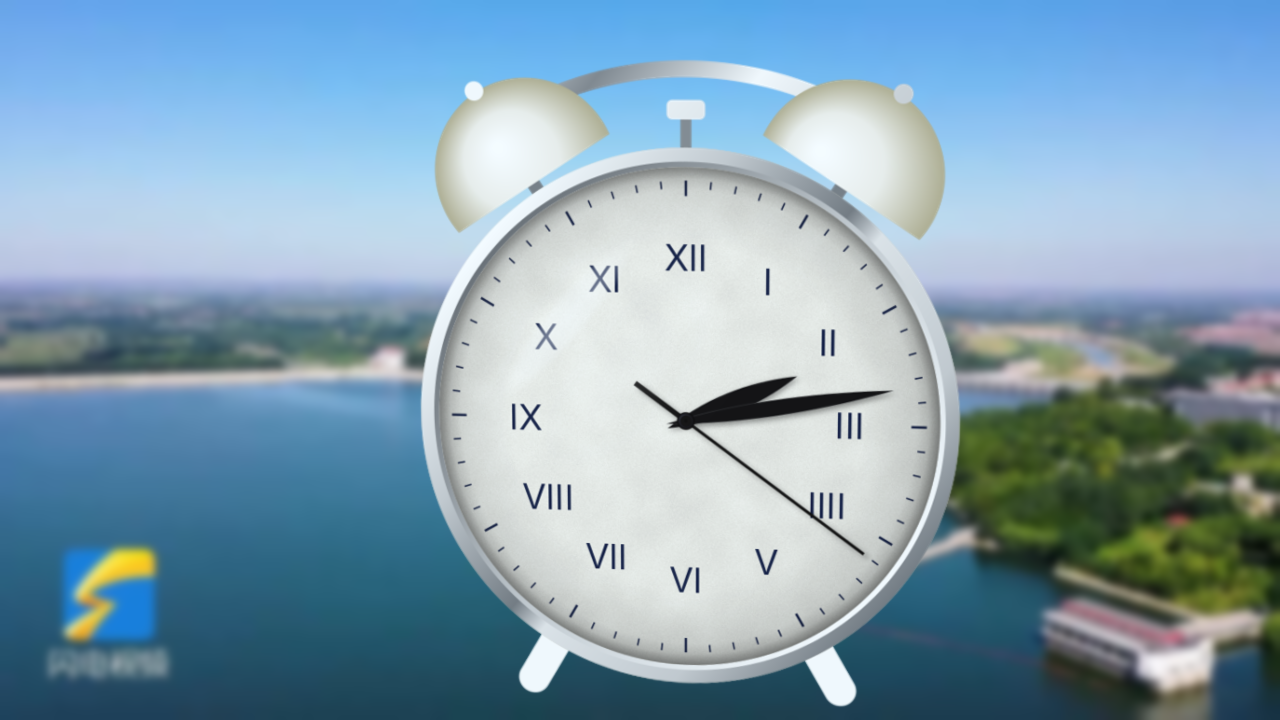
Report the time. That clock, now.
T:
2:13:21
